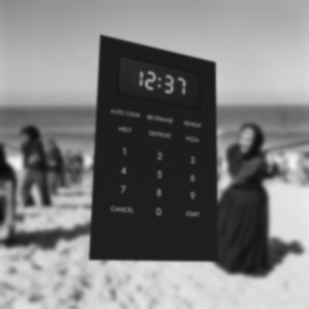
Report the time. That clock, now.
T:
12:37
